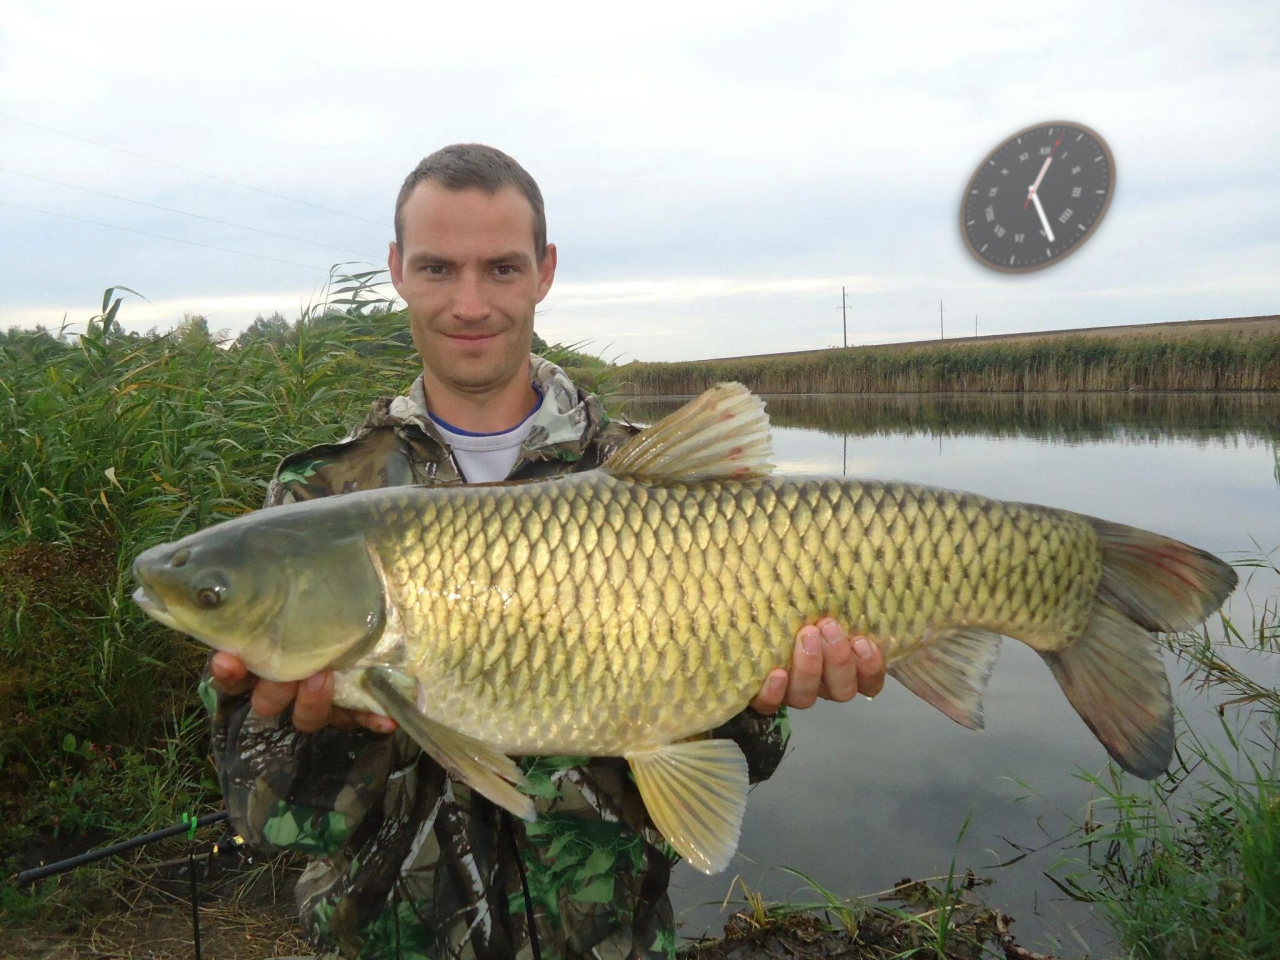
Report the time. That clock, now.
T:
12:24:02
